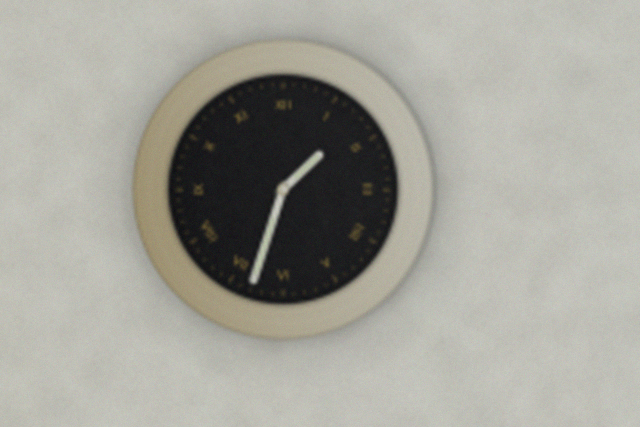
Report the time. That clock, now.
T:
1:33
